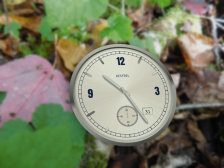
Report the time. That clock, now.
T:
10:25
